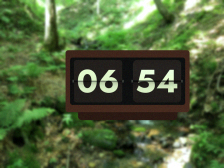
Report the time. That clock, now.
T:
6:54
